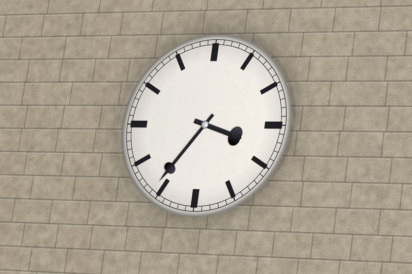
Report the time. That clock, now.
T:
3:36
